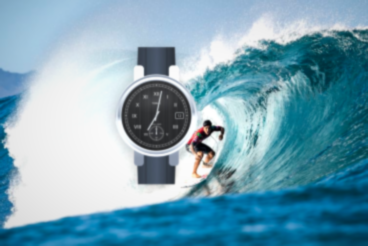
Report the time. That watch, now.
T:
7:02
